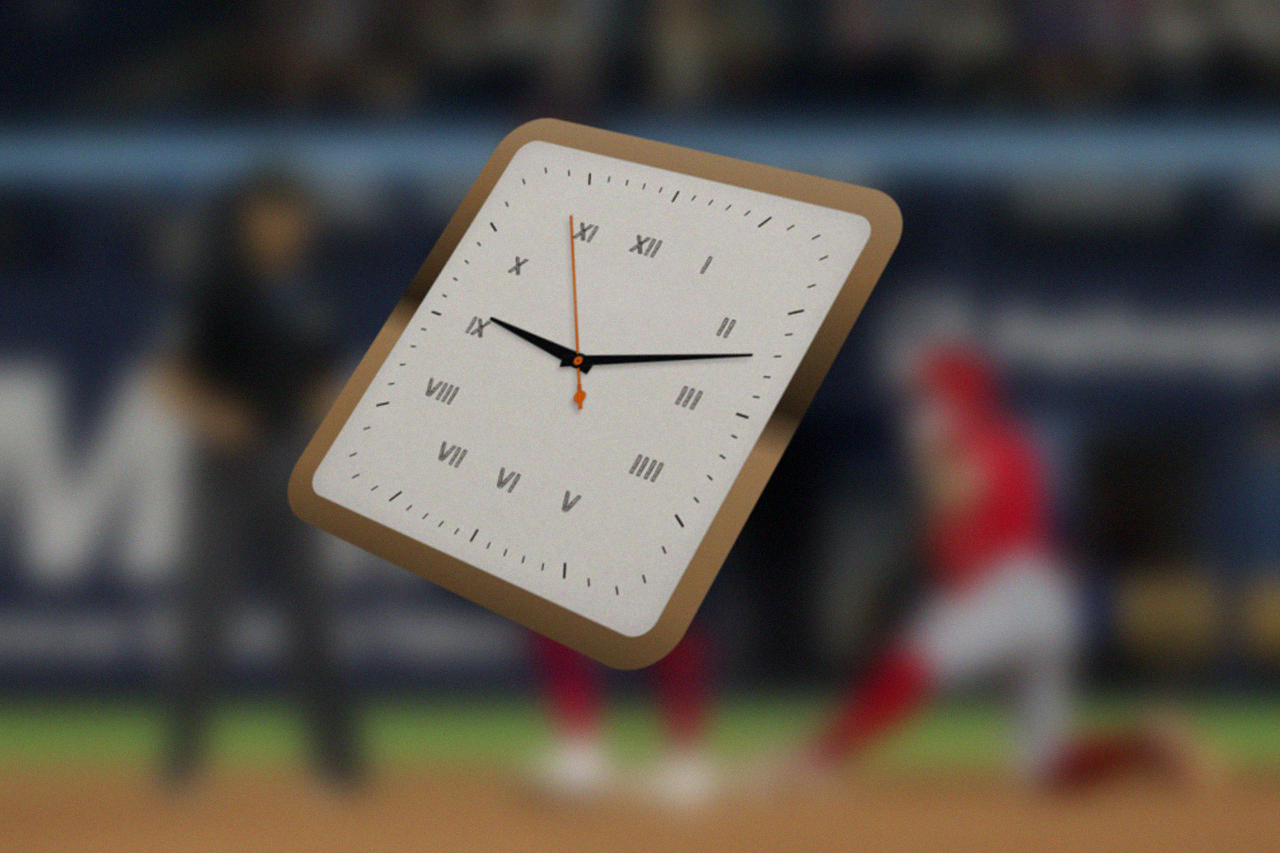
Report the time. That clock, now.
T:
9:11:54
